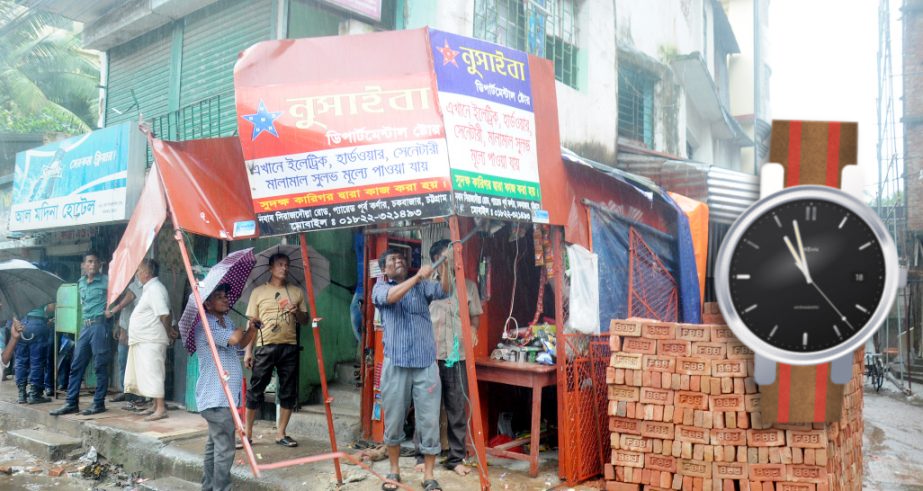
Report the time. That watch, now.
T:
10:57:23
